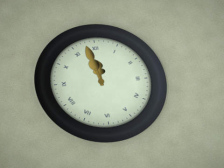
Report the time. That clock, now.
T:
11:58
